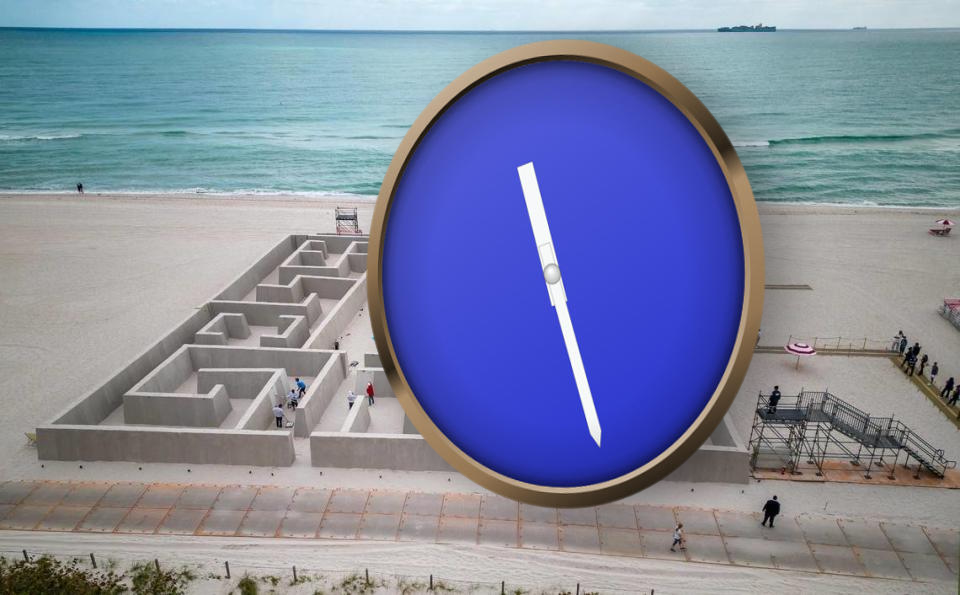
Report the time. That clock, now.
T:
11:27
